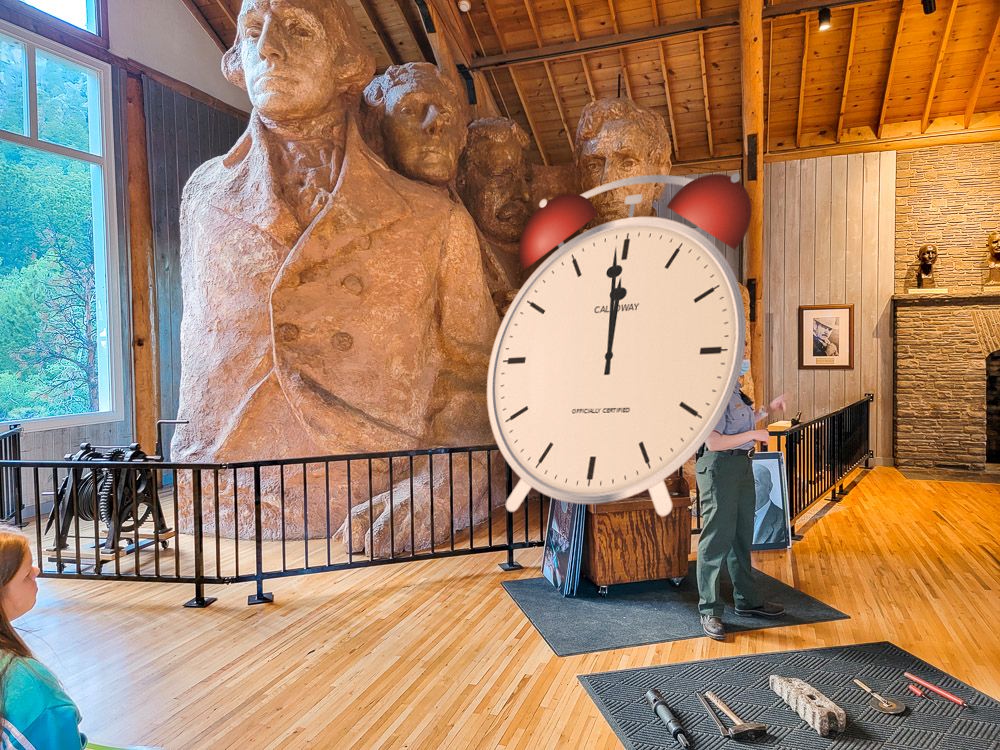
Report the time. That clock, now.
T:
11:59
